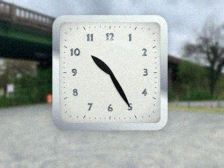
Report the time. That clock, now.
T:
10:25
